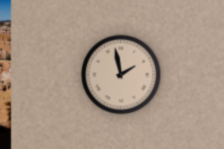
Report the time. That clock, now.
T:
1:58
